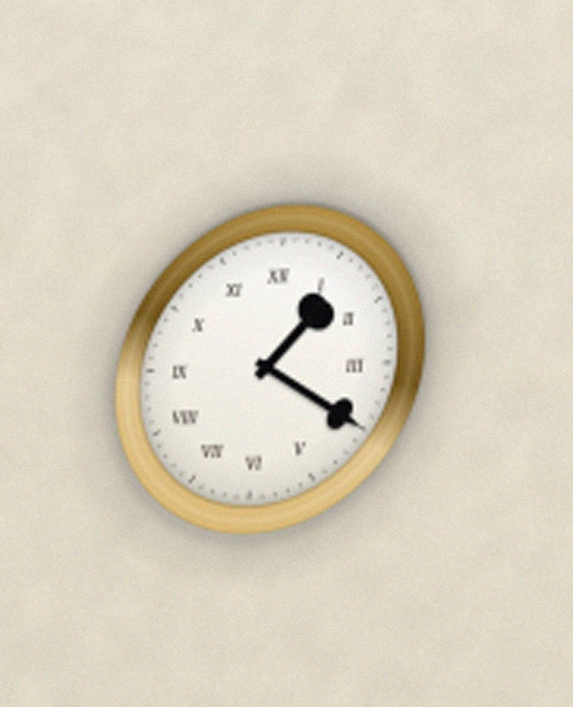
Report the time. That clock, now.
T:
1:20
